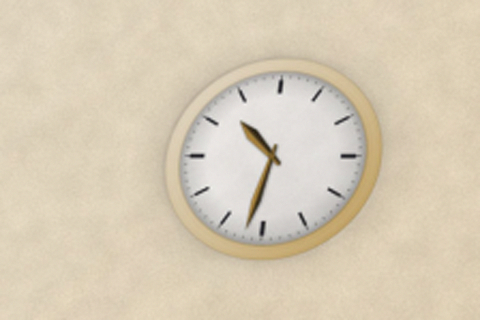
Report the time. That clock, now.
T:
10:32
